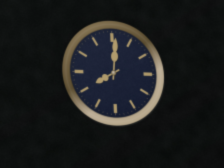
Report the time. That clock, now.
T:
8:01
